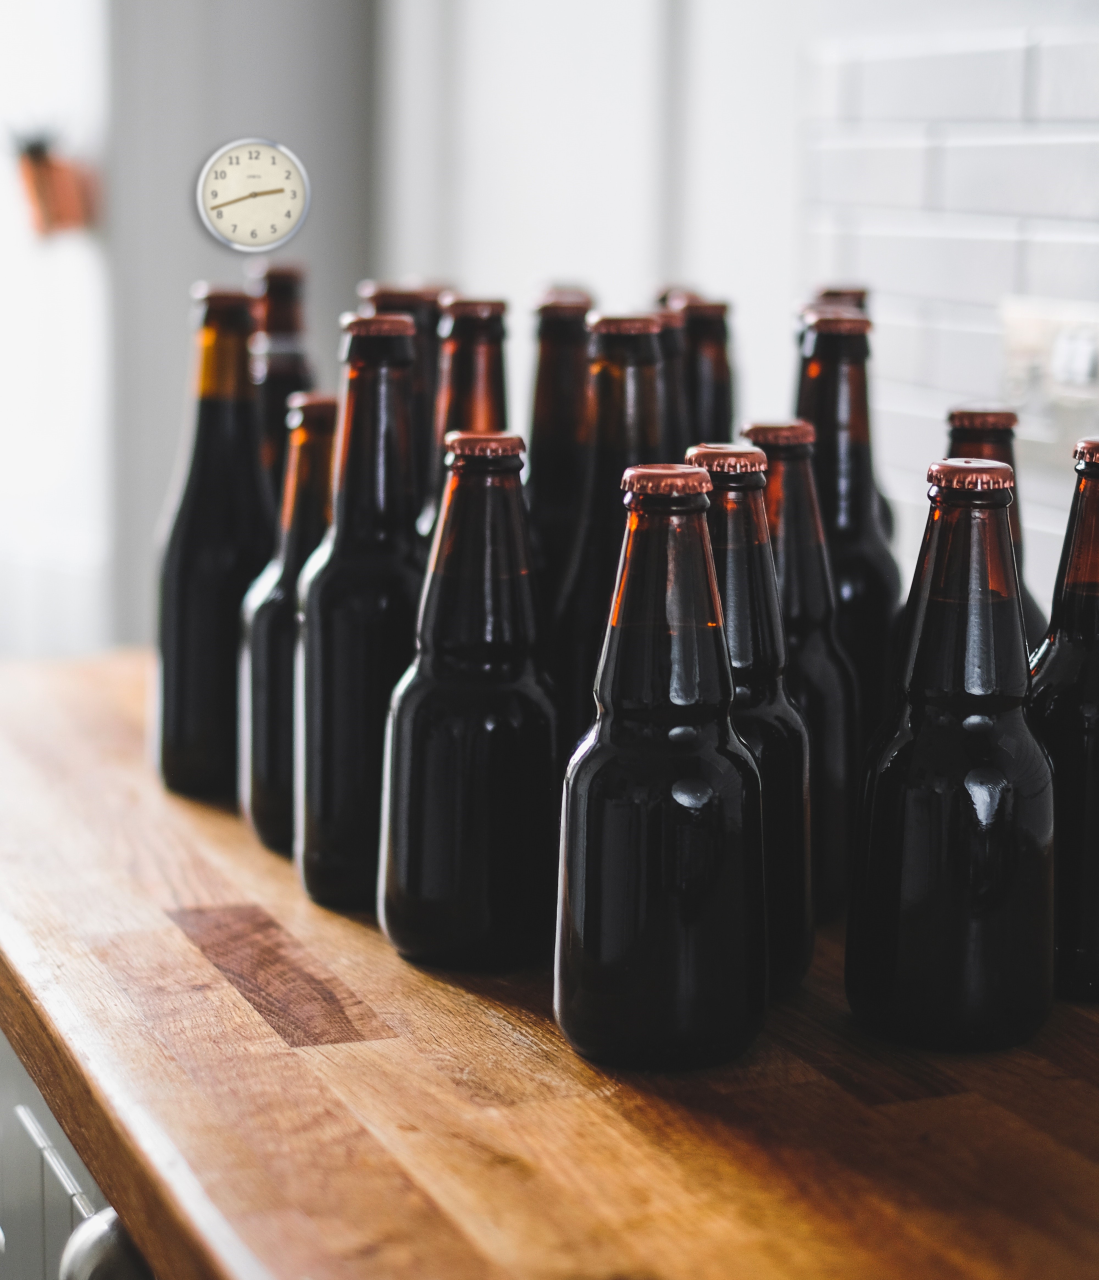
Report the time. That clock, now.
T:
2:42
